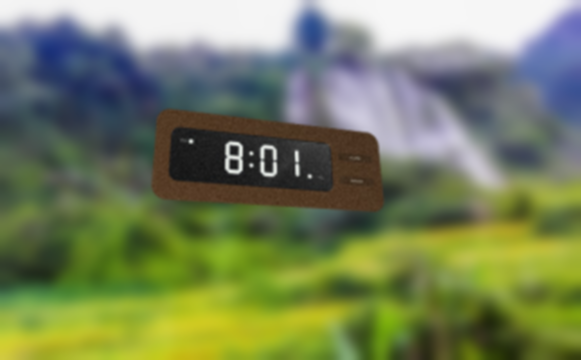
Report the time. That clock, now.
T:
8:01
